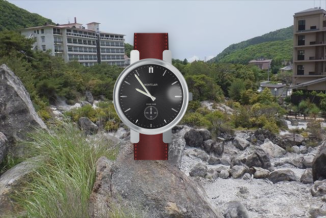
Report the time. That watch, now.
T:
9:54
